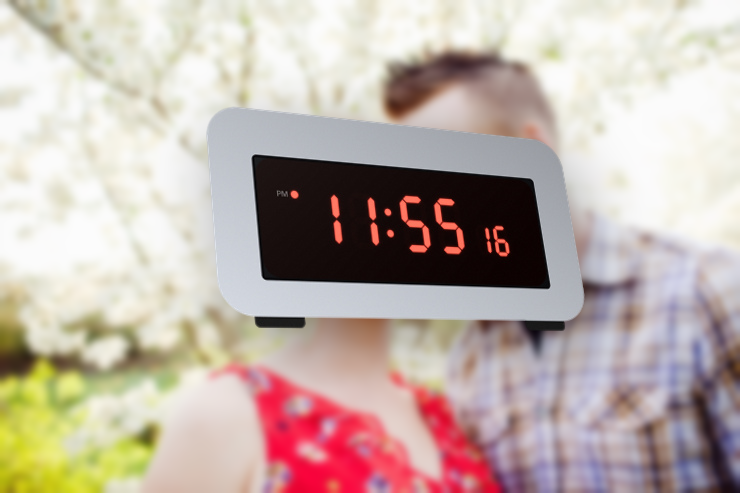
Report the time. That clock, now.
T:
11:55:16
